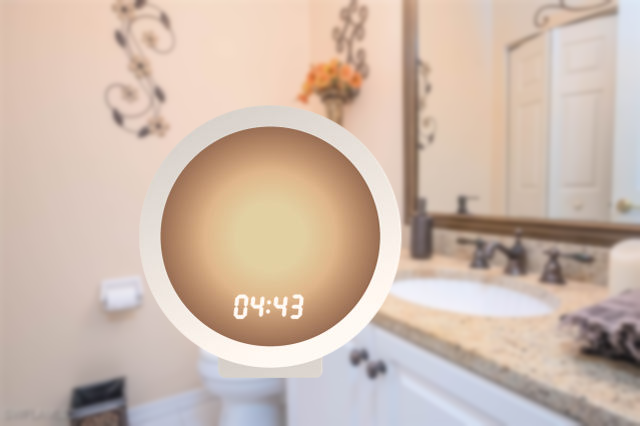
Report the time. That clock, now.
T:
4:43
